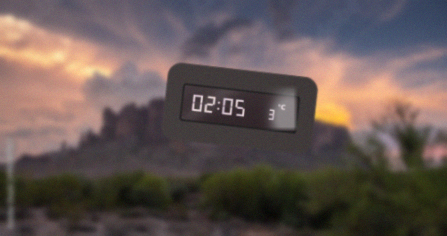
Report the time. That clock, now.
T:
2:05
